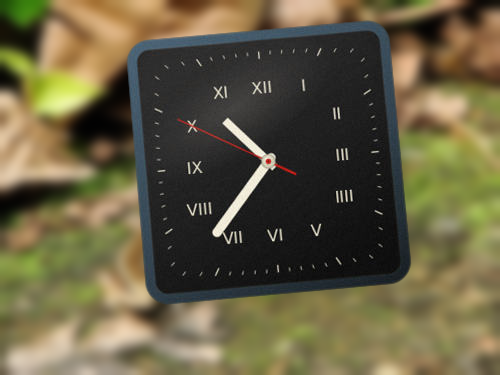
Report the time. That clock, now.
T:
10:36:50
